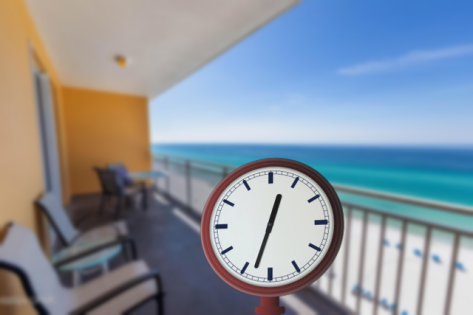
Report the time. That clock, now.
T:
12:33
